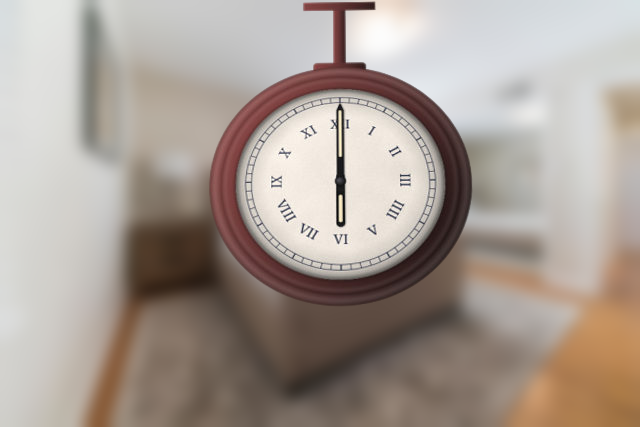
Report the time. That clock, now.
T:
6:00
